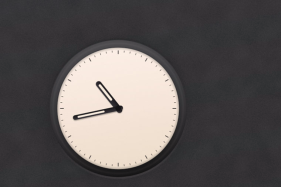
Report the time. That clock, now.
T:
10:43
